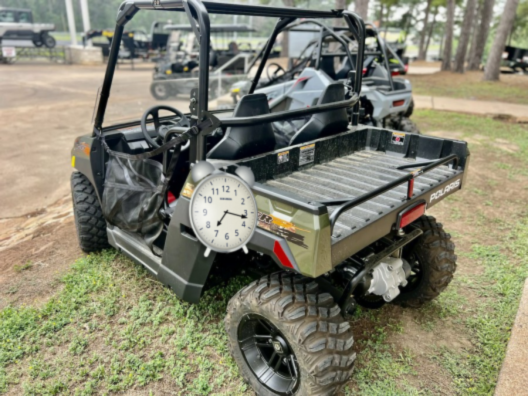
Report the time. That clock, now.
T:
7:17
